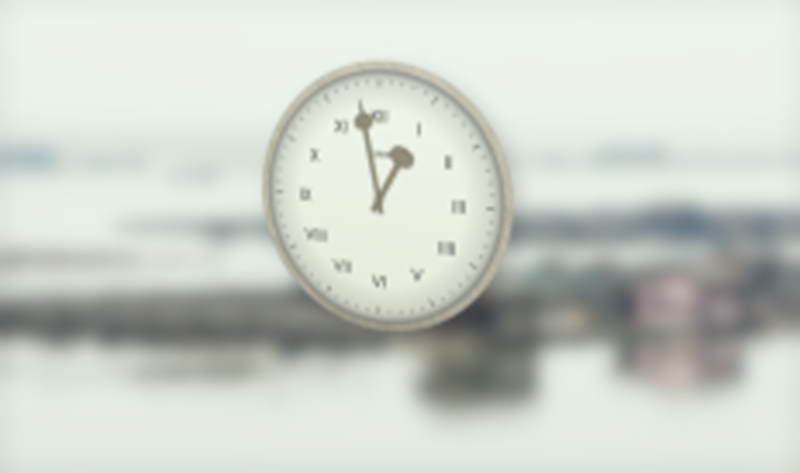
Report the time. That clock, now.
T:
12:58
